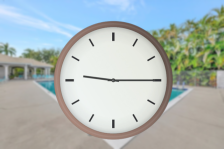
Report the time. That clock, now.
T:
9:15
